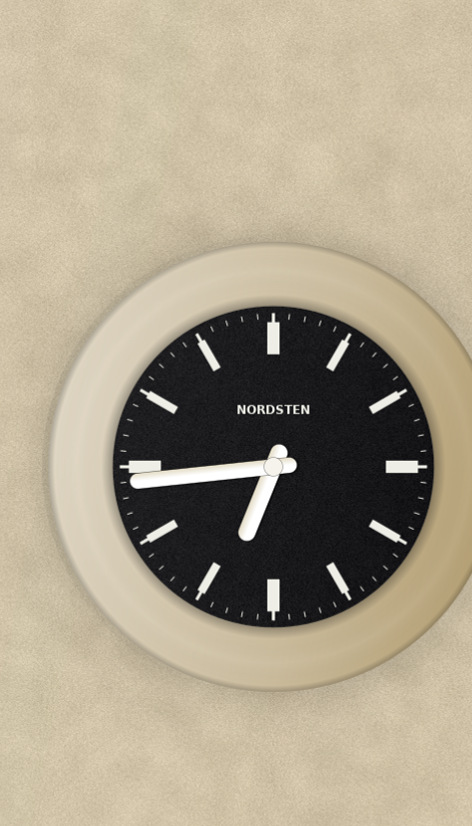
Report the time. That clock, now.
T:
6:44
